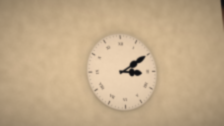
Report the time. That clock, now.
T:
3:10
